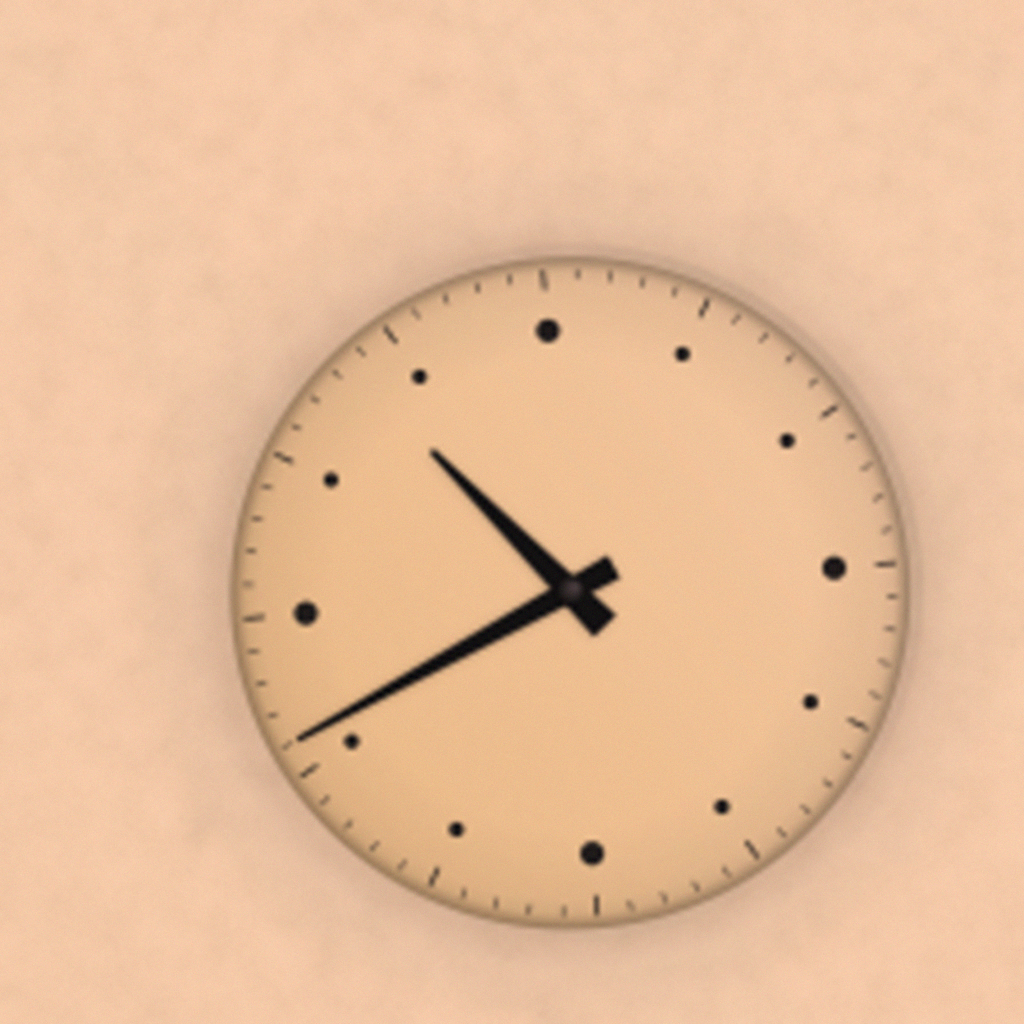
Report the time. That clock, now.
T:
10:41
